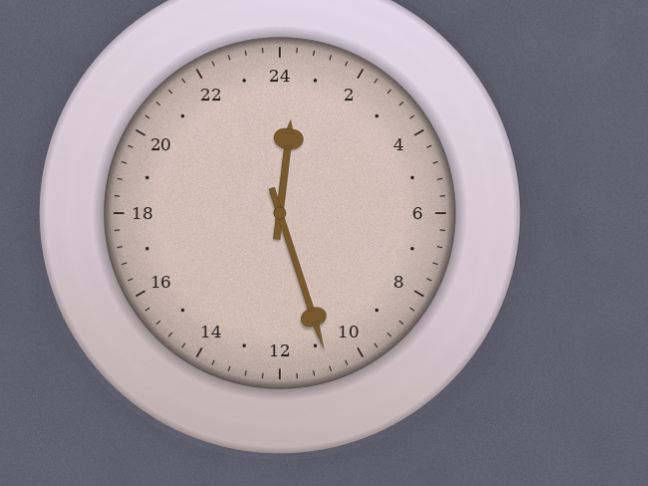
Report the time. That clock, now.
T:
0:27
